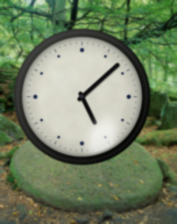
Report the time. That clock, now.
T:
5:08
